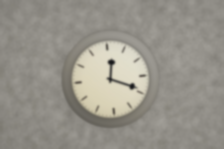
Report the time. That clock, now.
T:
12:19
